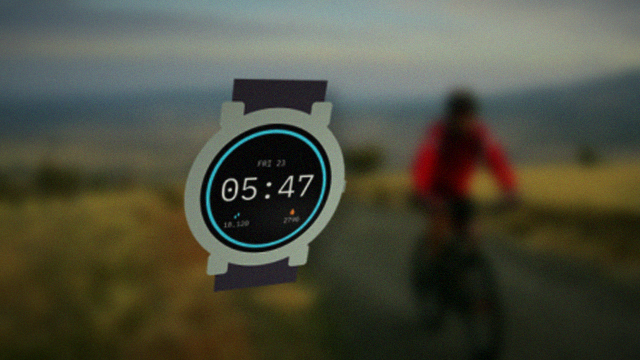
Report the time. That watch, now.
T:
5:47
